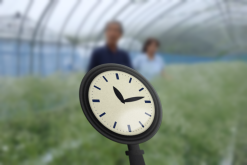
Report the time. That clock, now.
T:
11:13
